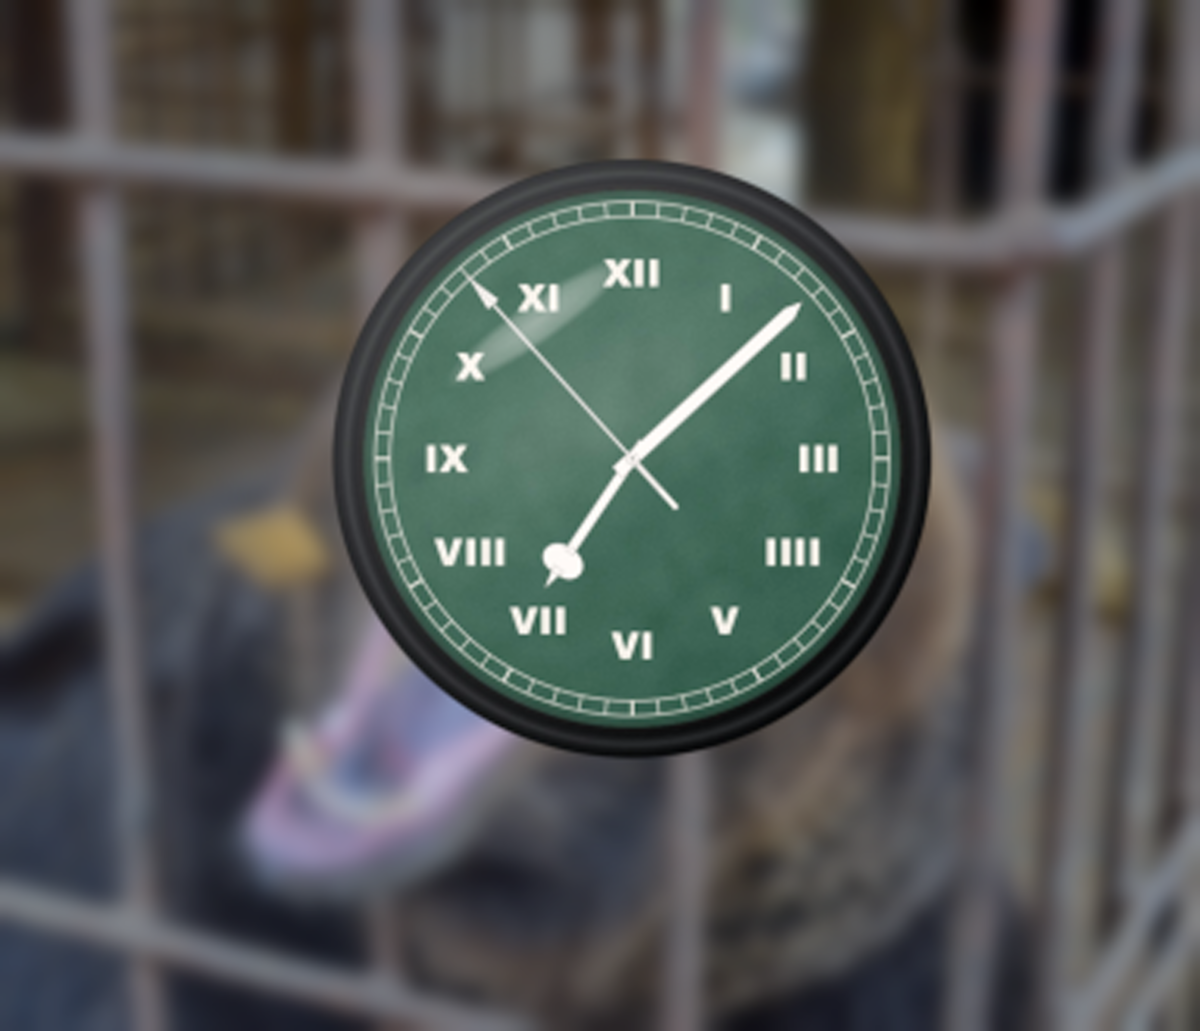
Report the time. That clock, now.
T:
7:07:53
